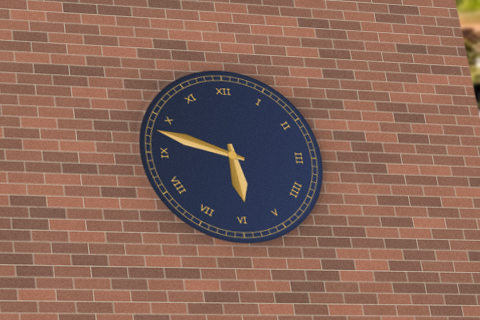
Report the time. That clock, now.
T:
5:48
